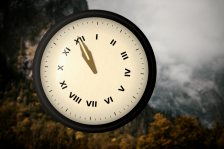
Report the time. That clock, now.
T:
12:00
